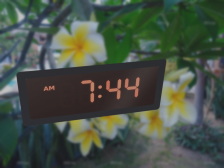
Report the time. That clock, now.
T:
7:44
